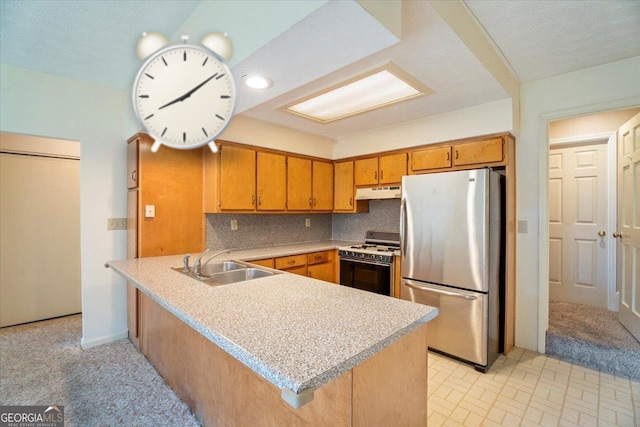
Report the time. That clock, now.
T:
8:09
